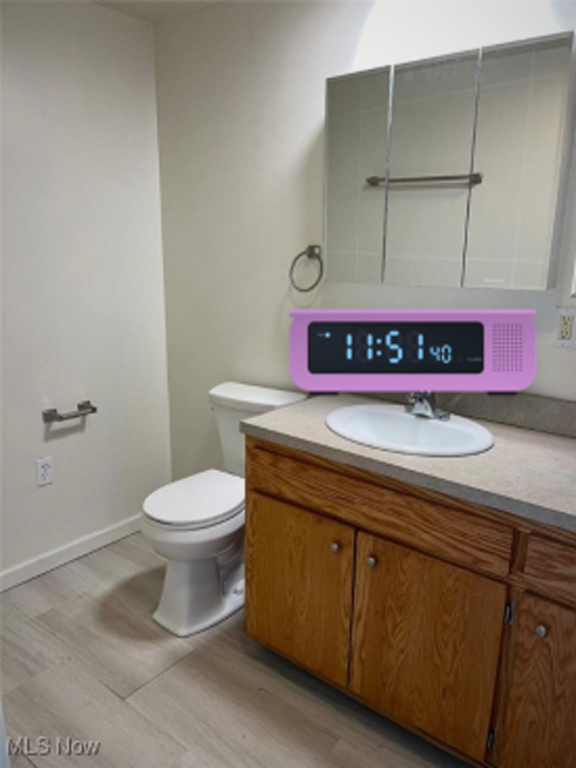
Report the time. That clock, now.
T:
11:51:40
